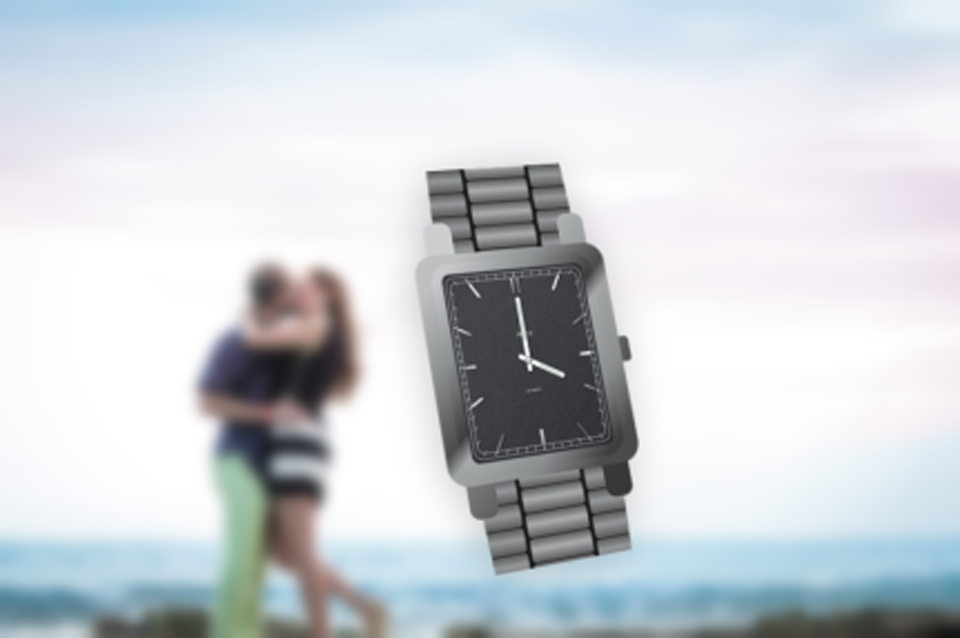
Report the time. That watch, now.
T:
4:00
